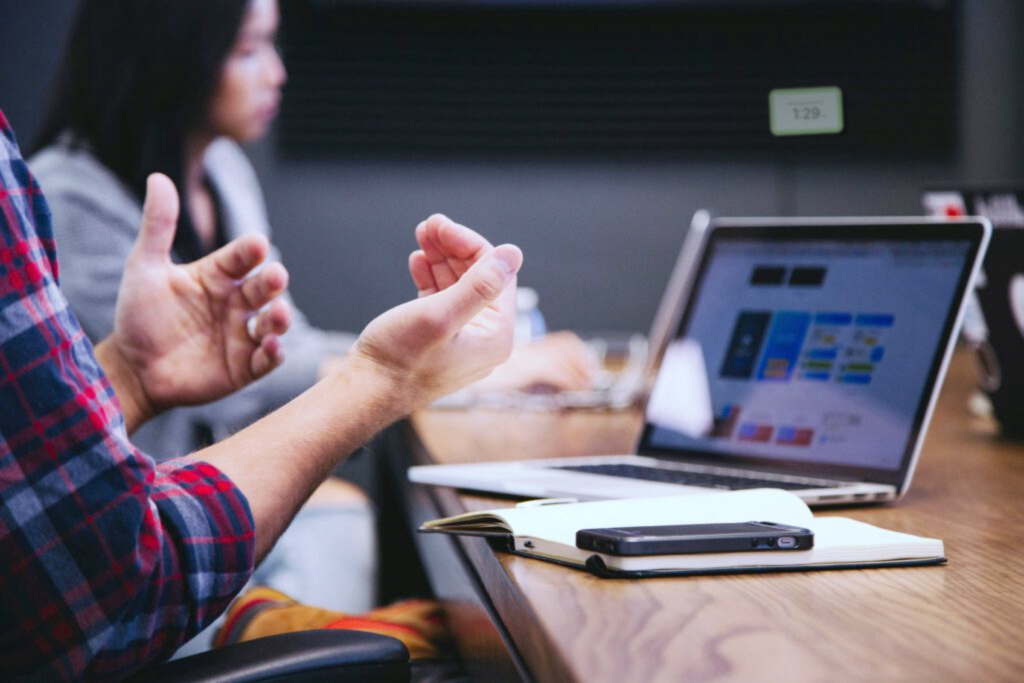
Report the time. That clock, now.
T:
1:29
